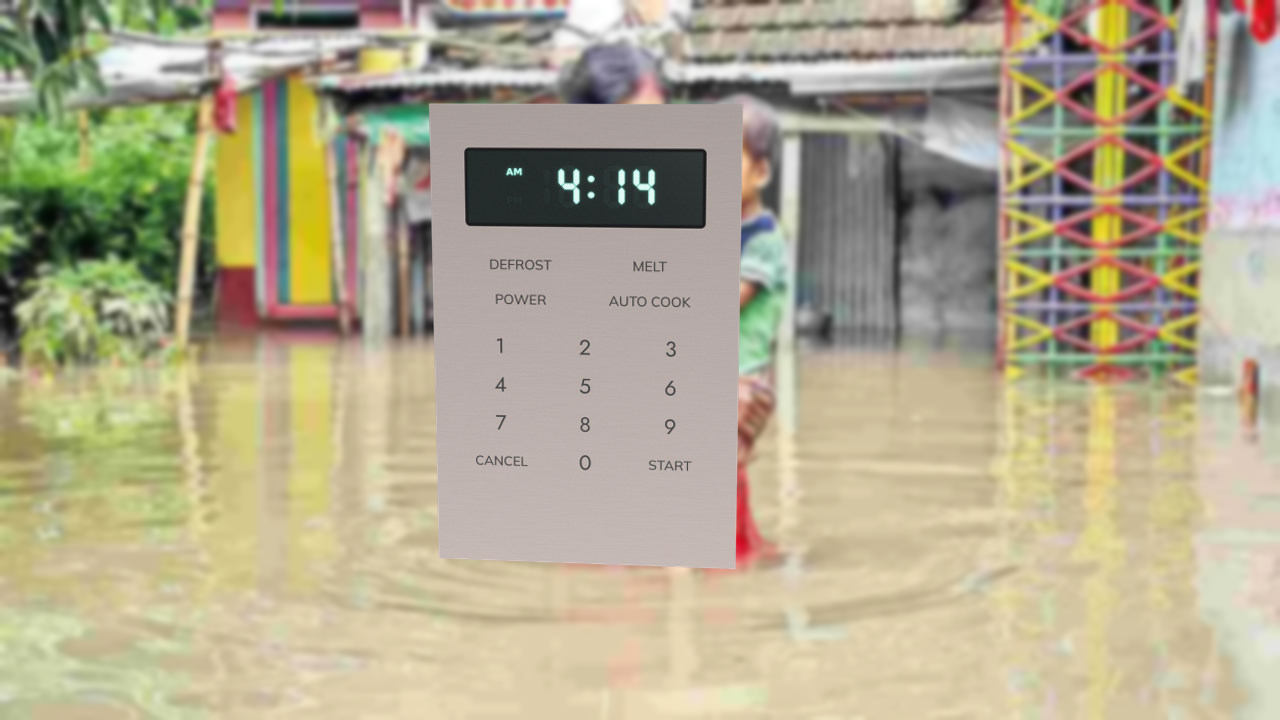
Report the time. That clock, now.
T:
4:14
